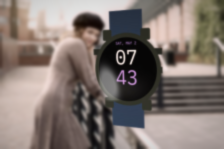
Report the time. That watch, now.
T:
7:43
